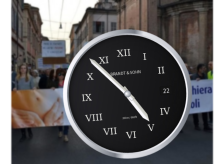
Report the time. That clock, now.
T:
4:53
